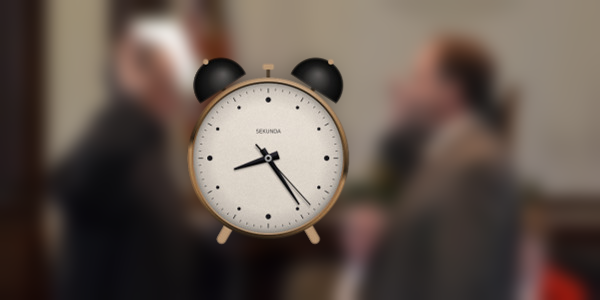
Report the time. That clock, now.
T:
8:24:23
